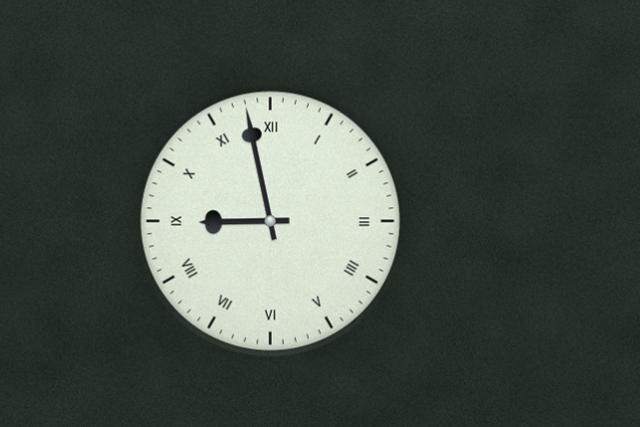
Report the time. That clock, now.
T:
8:58
